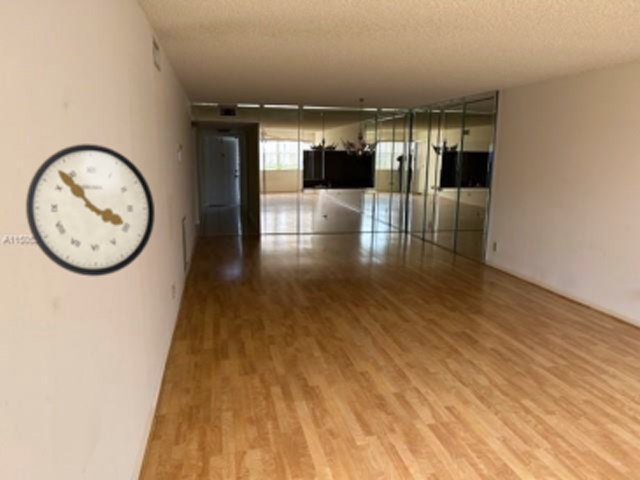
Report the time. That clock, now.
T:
3:53
